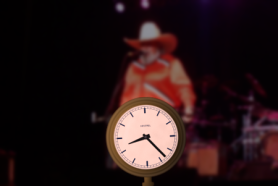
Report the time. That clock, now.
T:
8:23
